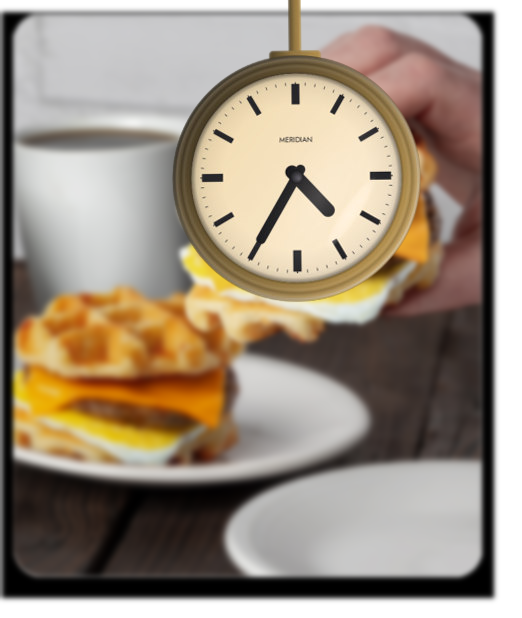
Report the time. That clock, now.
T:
4:35
